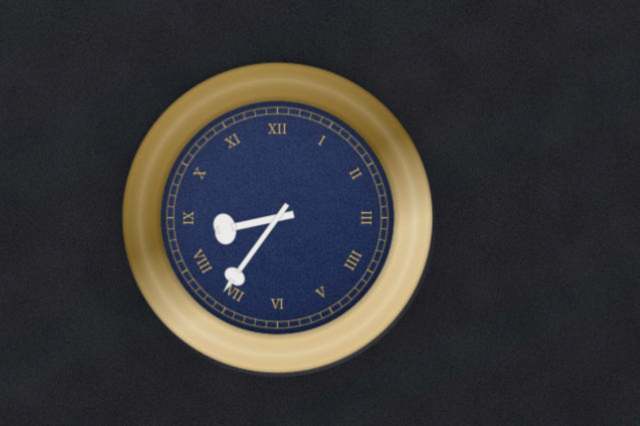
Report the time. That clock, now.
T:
8:36
